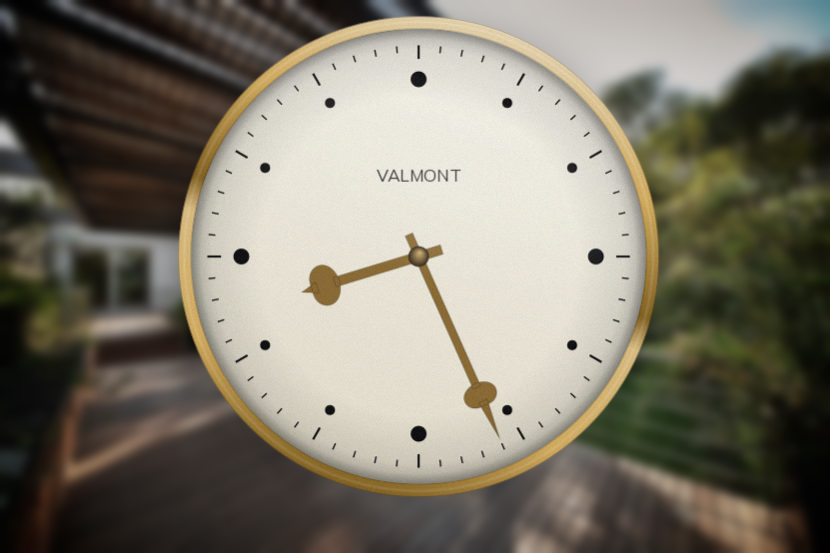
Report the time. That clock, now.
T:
8:26
